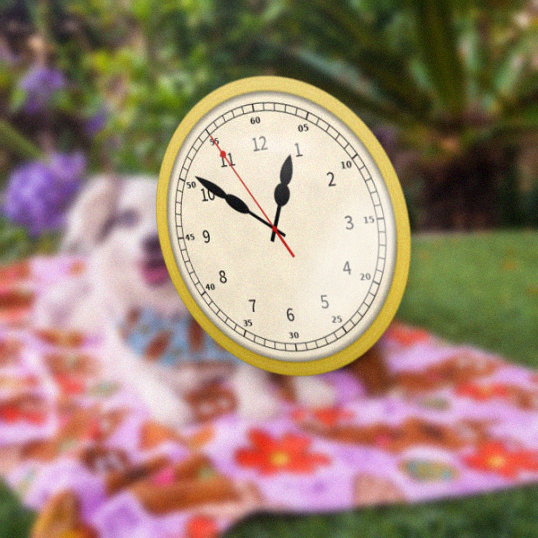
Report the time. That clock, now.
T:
12:50:55
